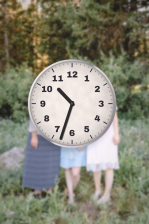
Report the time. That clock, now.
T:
10:33
